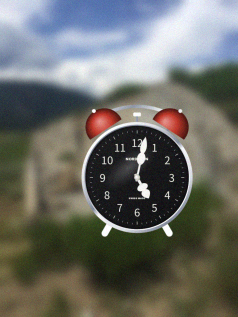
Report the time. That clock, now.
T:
5:02
